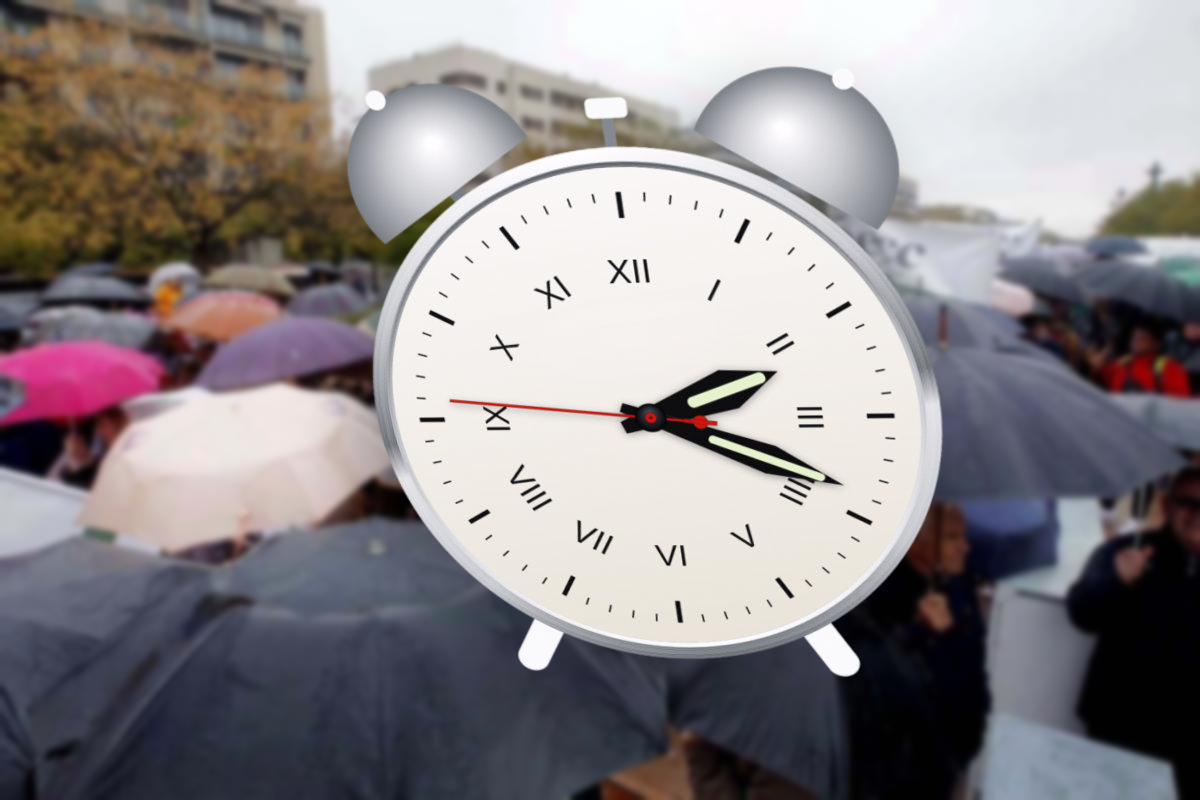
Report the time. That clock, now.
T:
2:18:46
